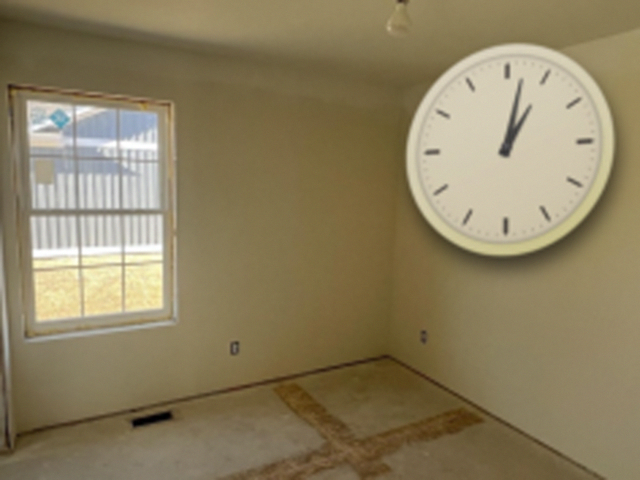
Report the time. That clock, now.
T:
1:02
